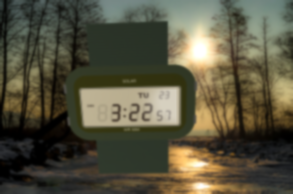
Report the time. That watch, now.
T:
3:22
